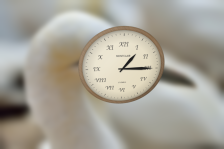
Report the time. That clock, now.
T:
1:15
